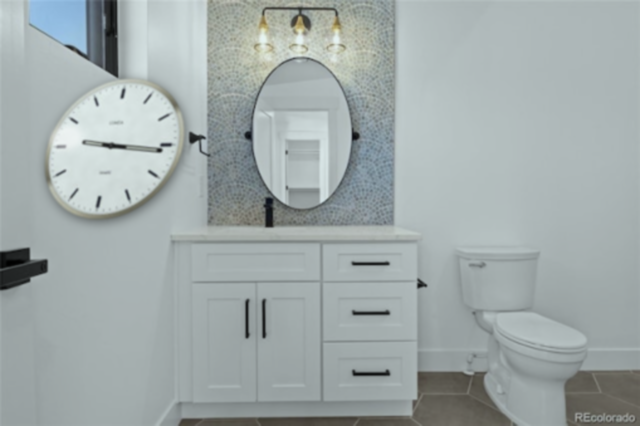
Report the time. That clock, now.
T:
9:16
